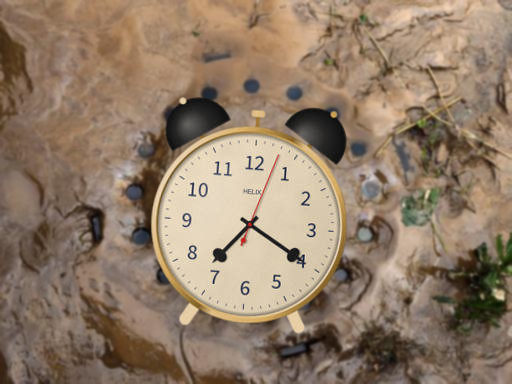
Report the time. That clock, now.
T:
7:20:03
